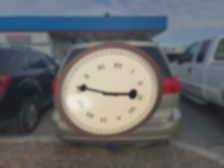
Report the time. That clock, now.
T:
2:46
